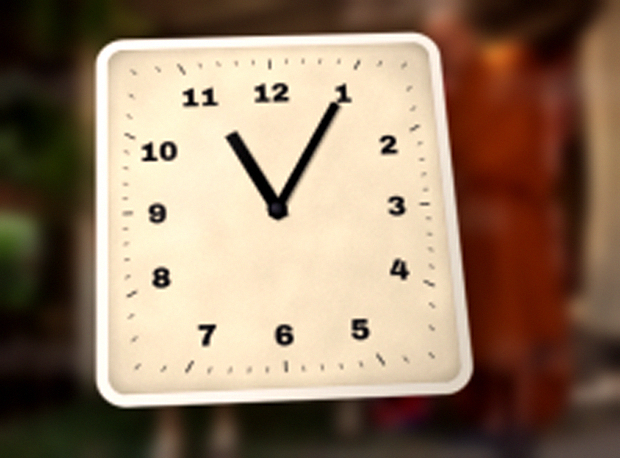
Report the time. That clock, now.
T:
11:05
